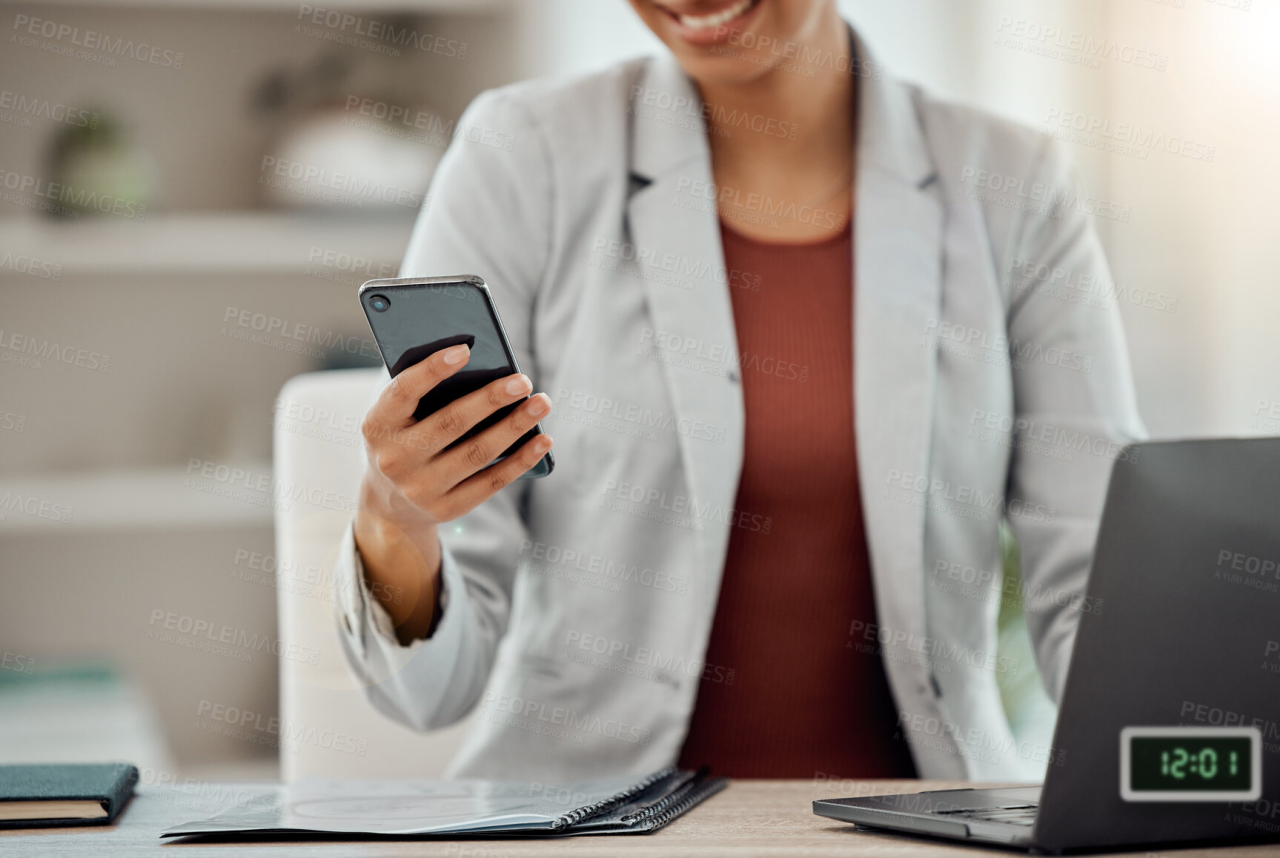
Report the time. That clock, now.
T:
12:01
